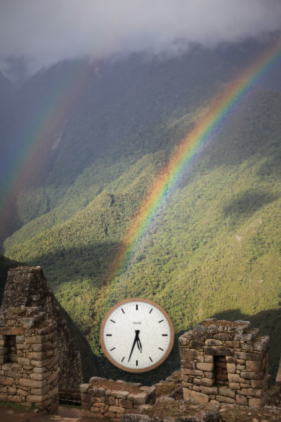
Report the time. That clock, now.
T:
5:33
